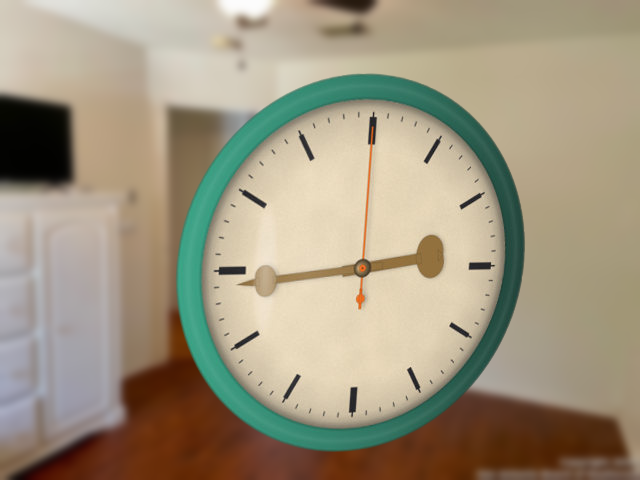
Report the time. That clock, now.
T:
2:44:00
